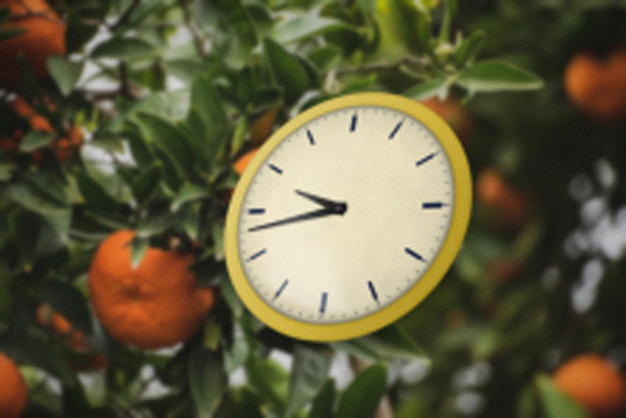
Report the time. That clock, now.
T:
9:43
